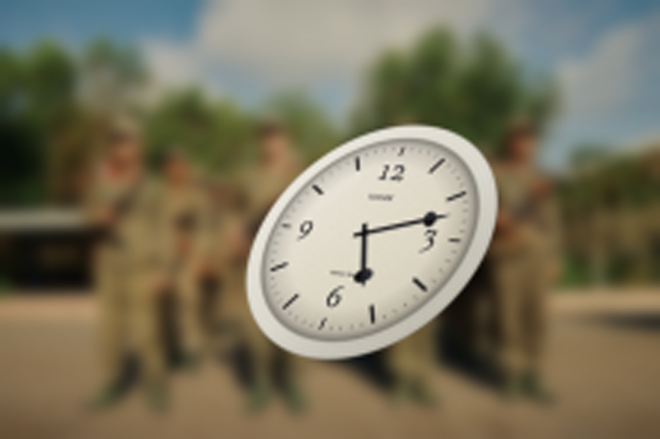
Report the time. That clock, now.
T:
5:12
